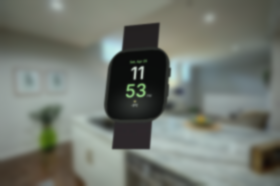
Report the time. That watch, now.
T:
11:53
